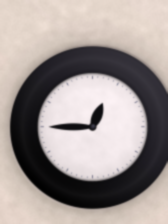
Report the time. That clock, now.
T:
12:45
